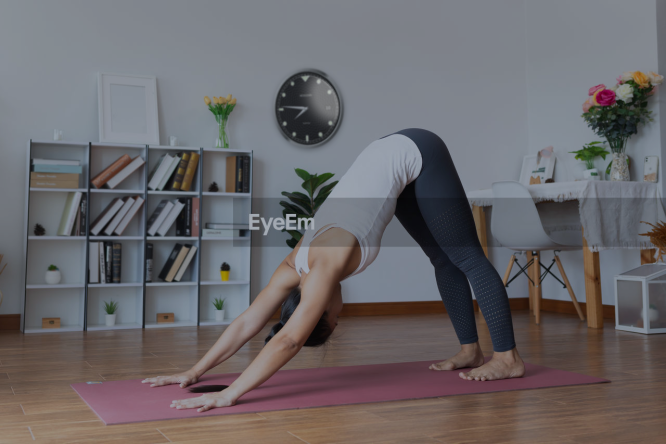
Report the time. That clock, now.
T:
7:46
